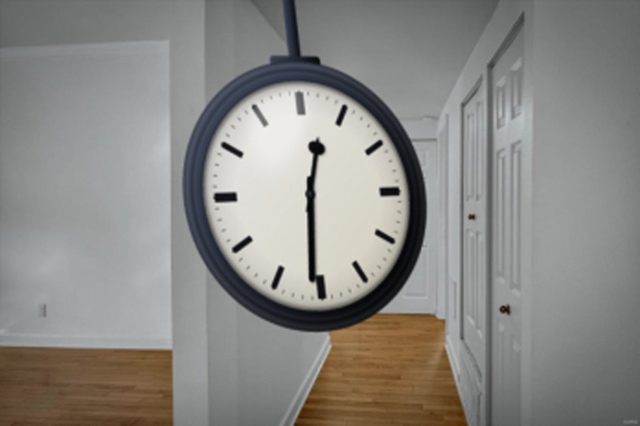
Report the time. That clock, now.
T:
12:31
